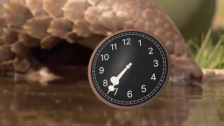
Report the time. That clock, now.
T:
7:37
